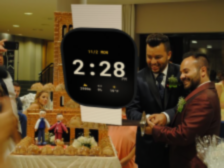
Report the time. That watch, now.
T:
2:28
